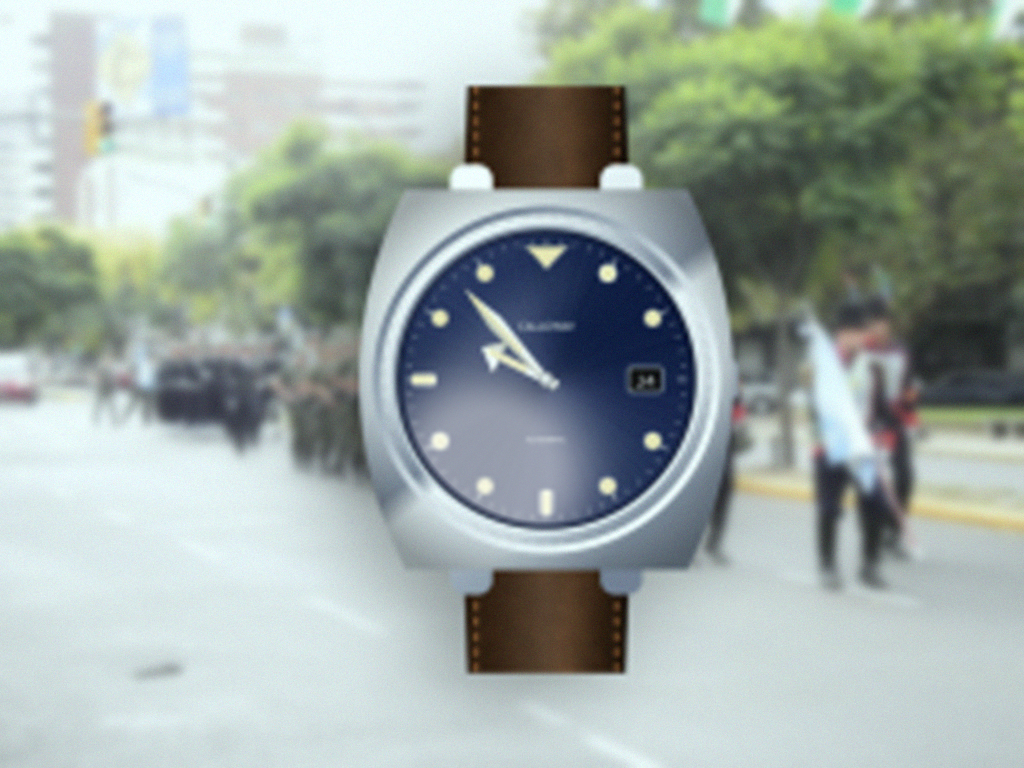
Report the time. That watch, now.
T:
9:53
